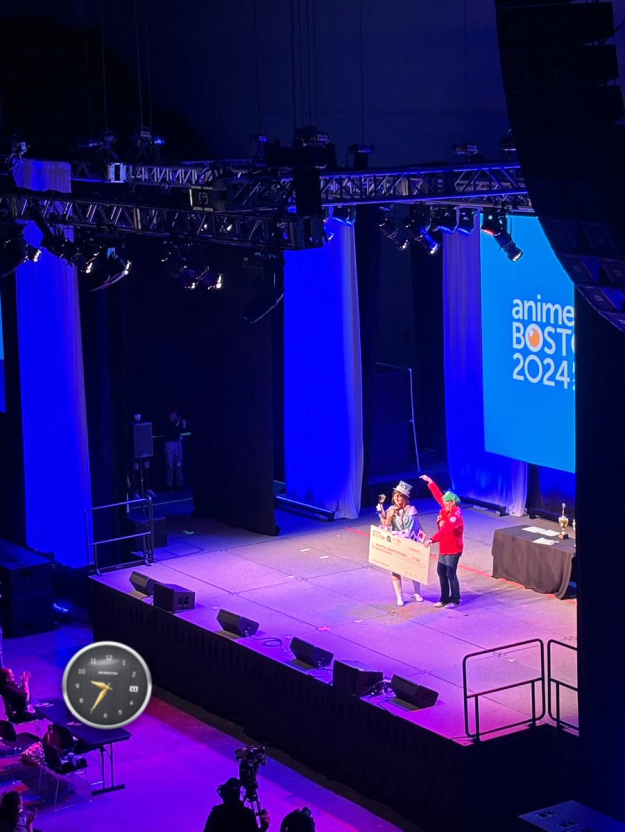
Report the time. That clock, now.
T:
9:35
